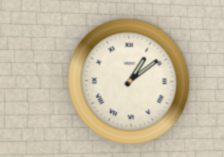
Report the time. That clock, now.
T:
1:09
